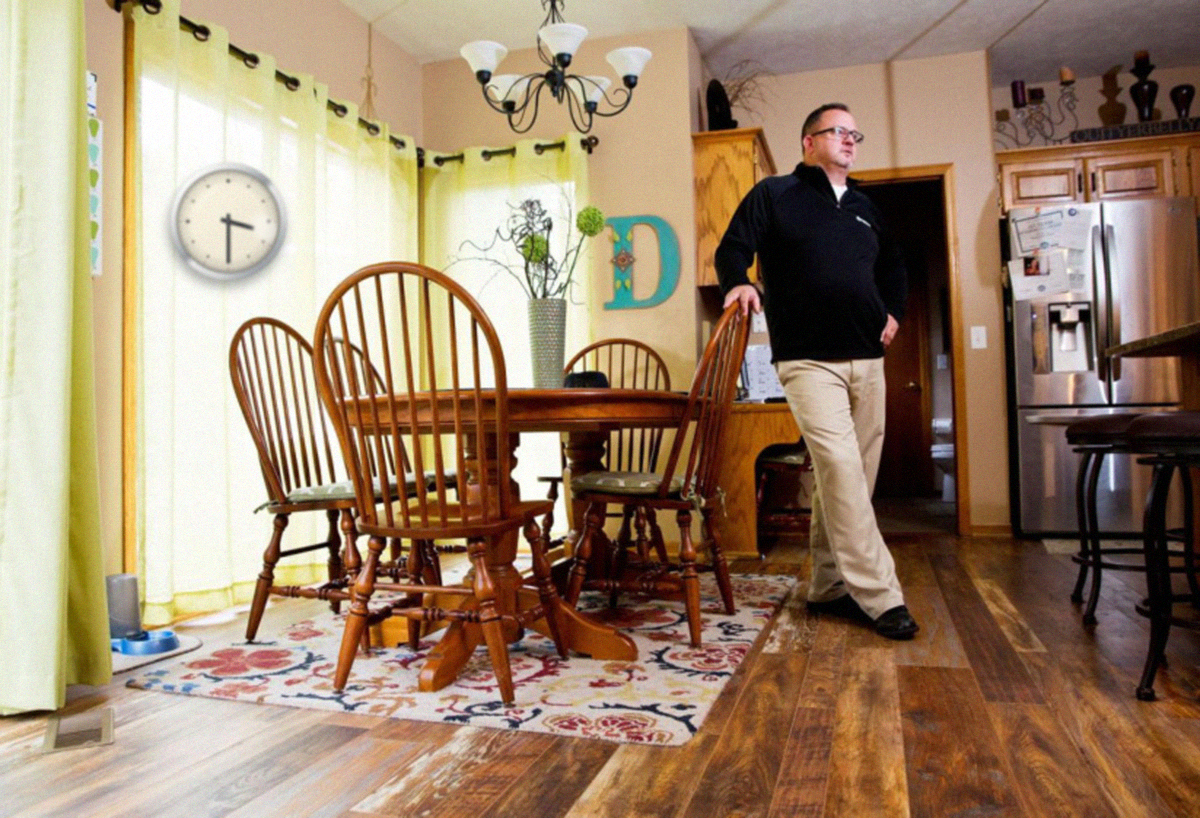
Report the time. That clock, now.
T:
3:30
